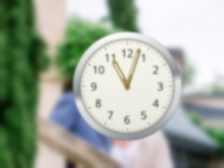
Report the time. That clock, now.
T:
11:03
